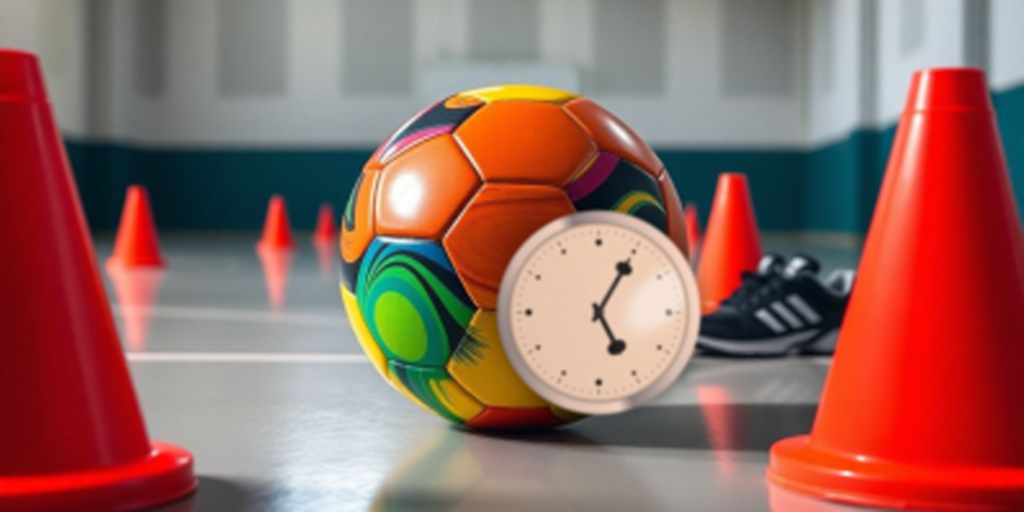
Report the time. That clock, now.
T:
5:05
